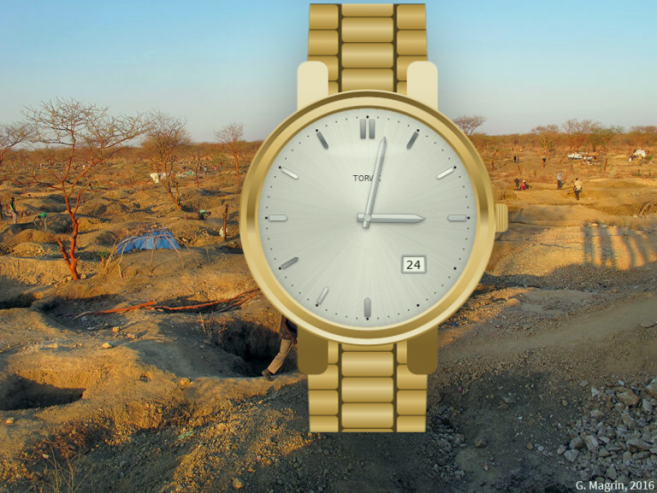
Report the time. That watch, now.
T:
3:02
